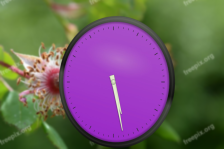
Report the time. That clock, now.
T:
5:28
